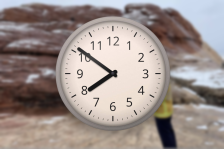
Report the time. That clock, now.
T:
7:51
